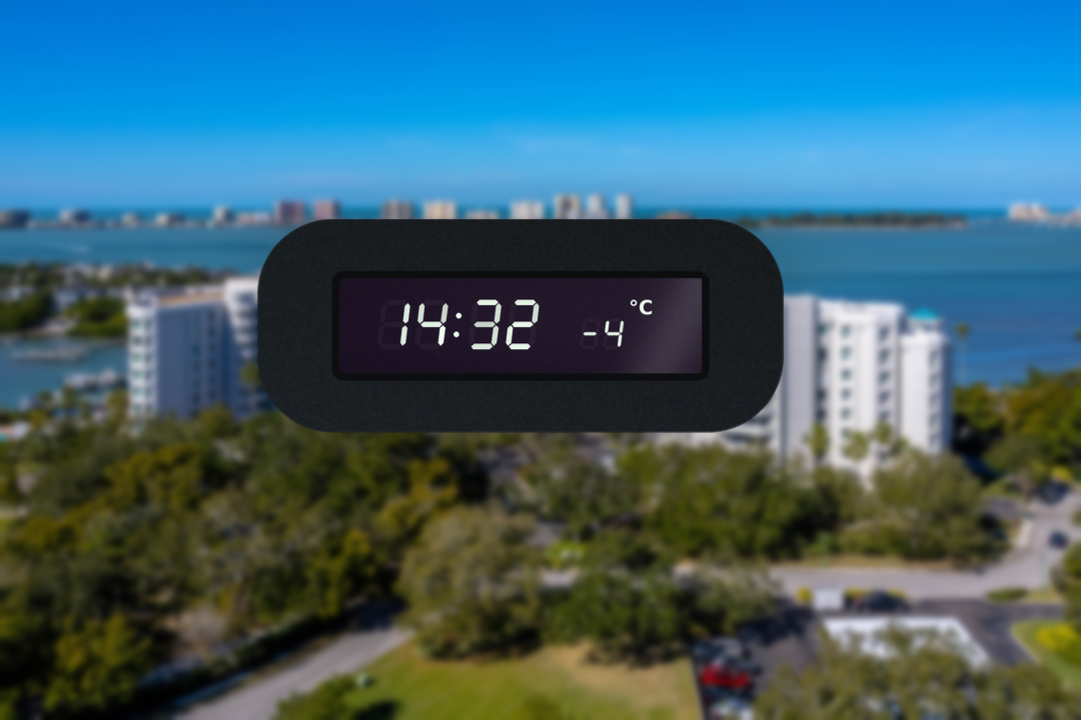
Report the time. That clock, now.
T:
14:32
